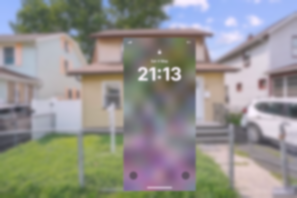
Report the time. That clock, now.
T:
21:13
